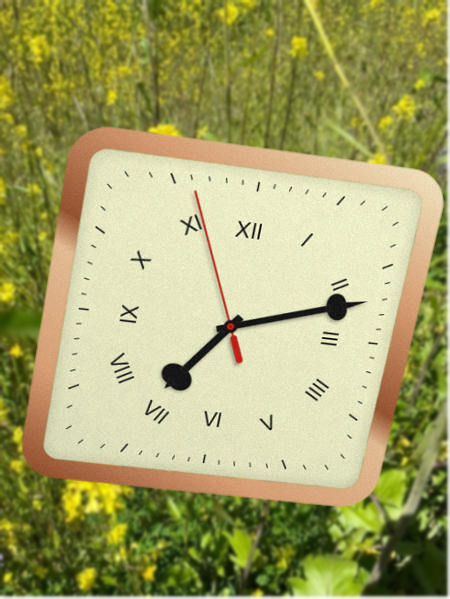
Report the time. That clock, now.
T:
7:11:56
